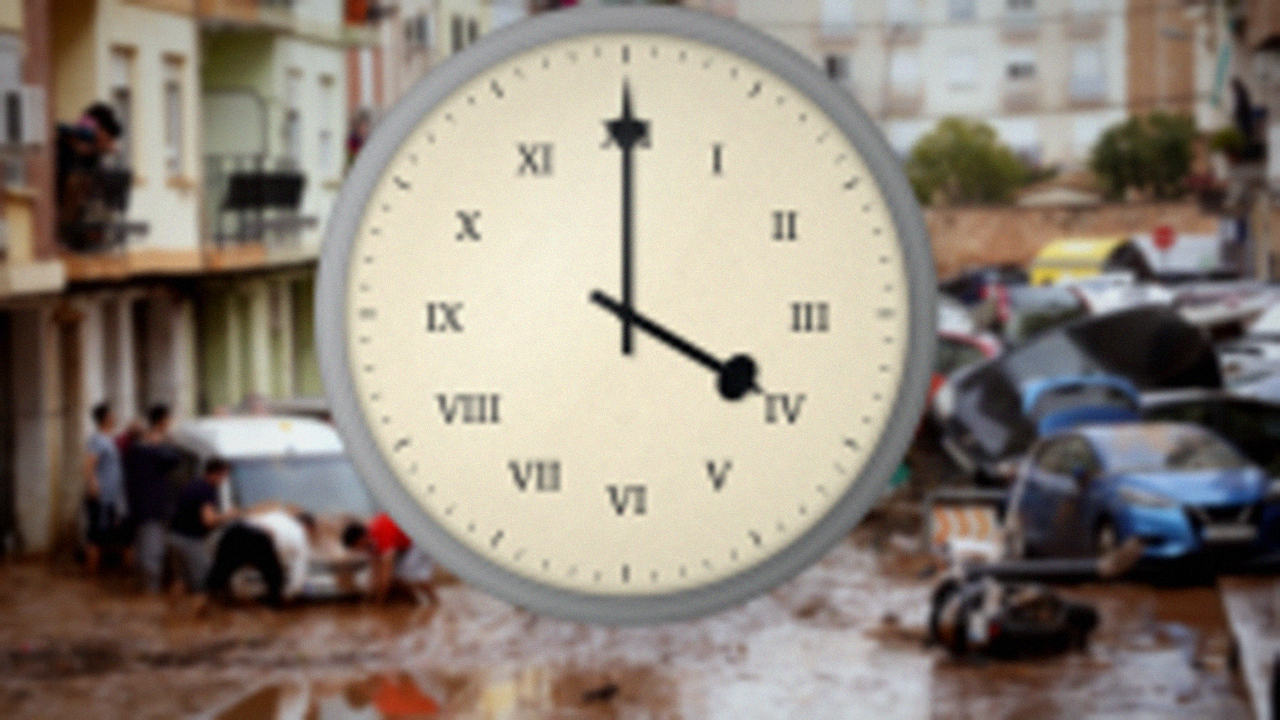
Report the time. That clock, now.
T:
4:00
